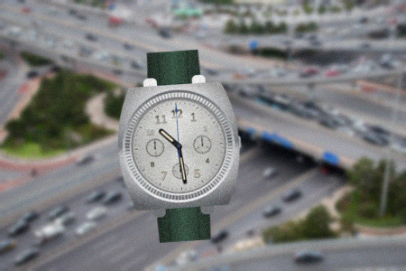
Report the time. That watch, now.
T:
10:29
